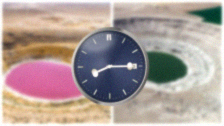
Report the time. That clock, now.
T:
8:15
